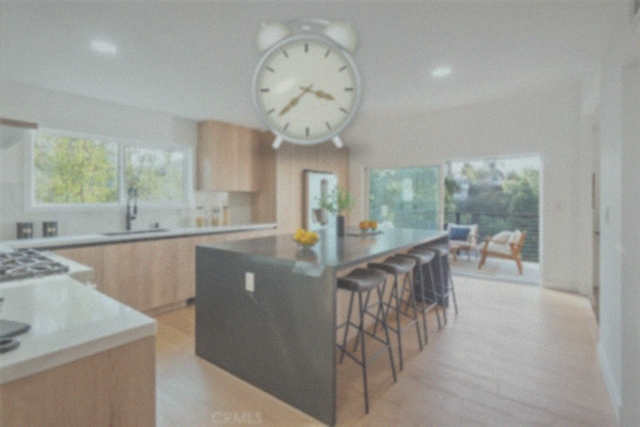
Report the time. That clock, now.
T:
3:38
